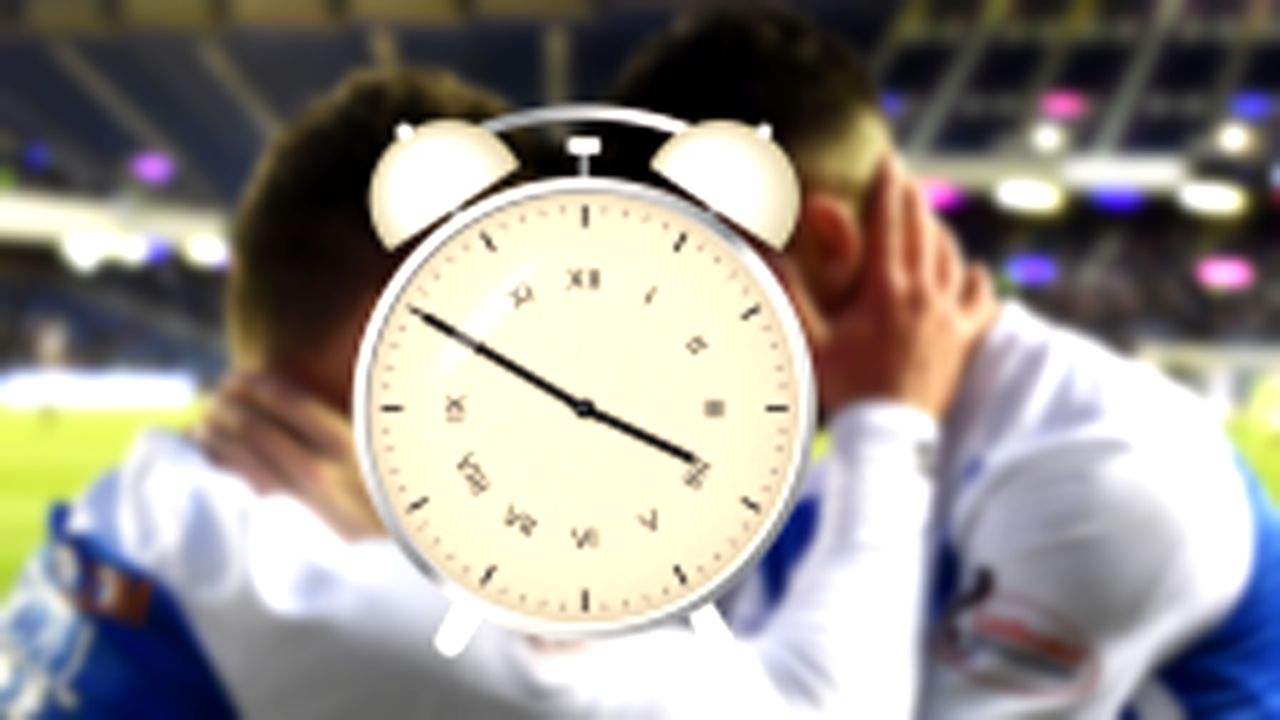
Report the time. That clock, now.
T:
3:50
